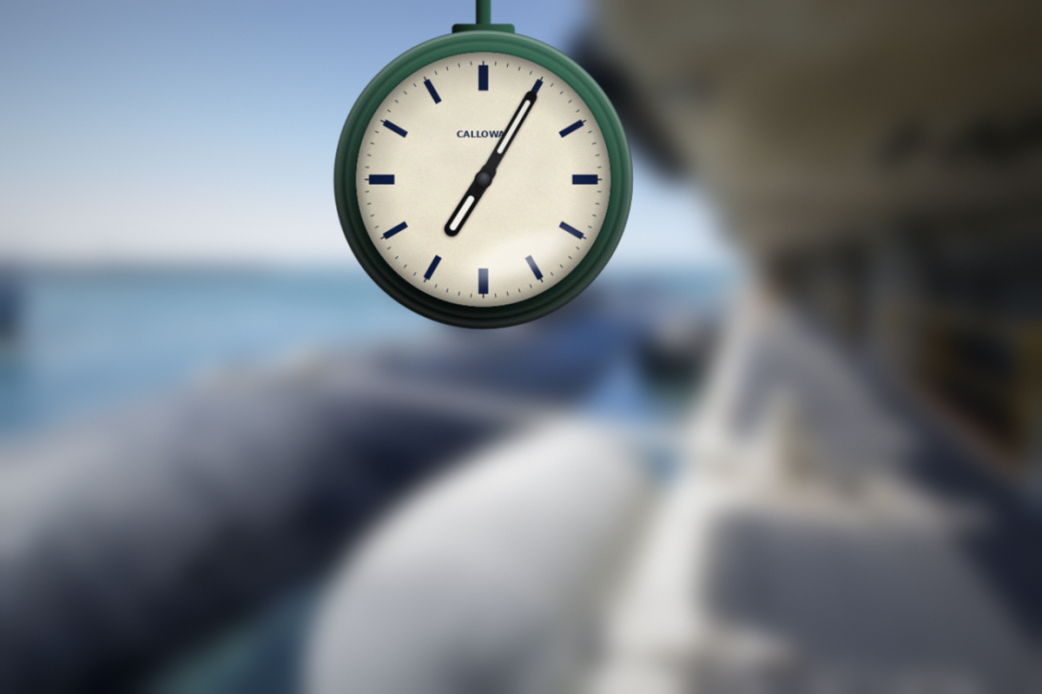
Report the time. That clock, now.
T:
7:05
